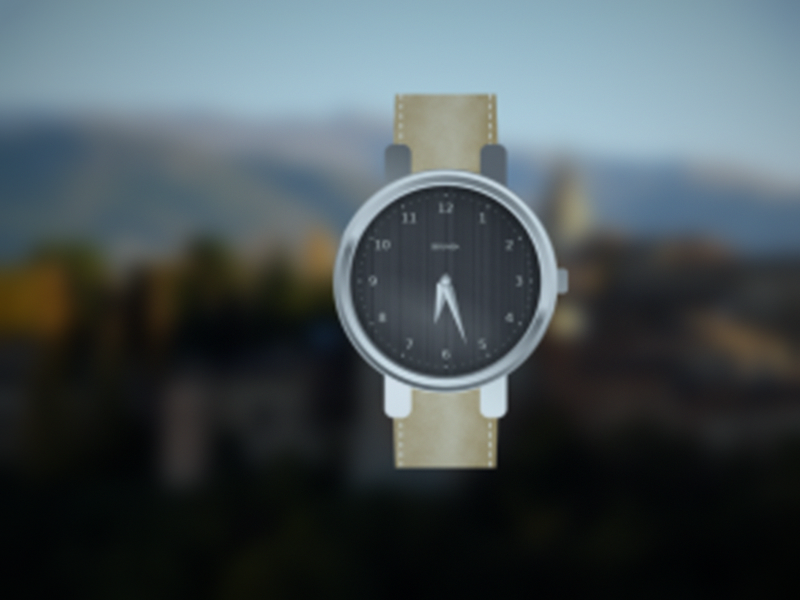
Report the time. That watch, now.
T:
6:27
